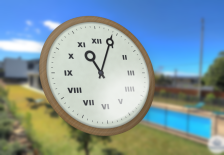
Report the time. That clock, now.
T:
11:04
